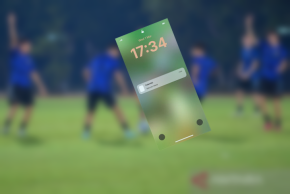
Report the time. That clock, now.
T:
17:34
